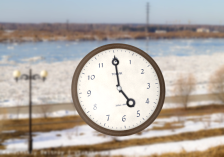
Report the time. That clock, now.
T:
5:00
